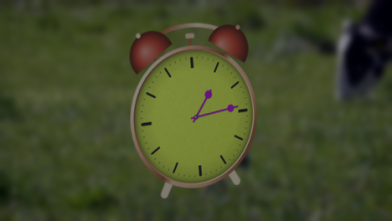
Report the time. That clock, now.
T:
1:14
